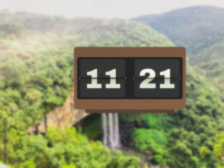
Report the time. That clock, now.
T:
11:21
